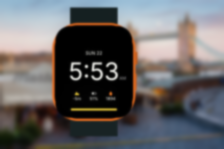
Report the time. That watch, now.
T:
5:53
